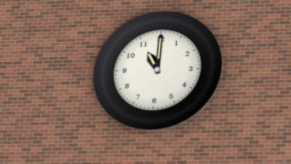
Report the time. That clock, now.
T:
11:00
